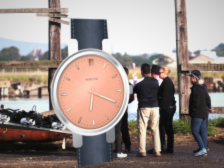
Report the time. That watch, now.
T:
6:19
